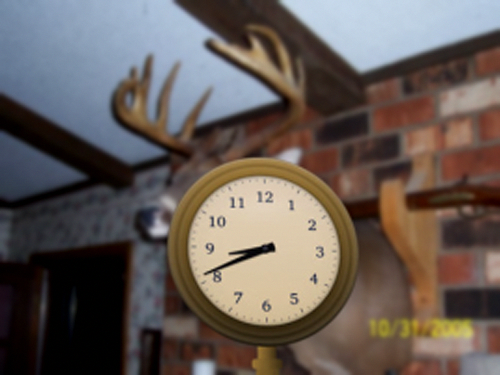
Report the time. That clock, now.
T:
8:41
